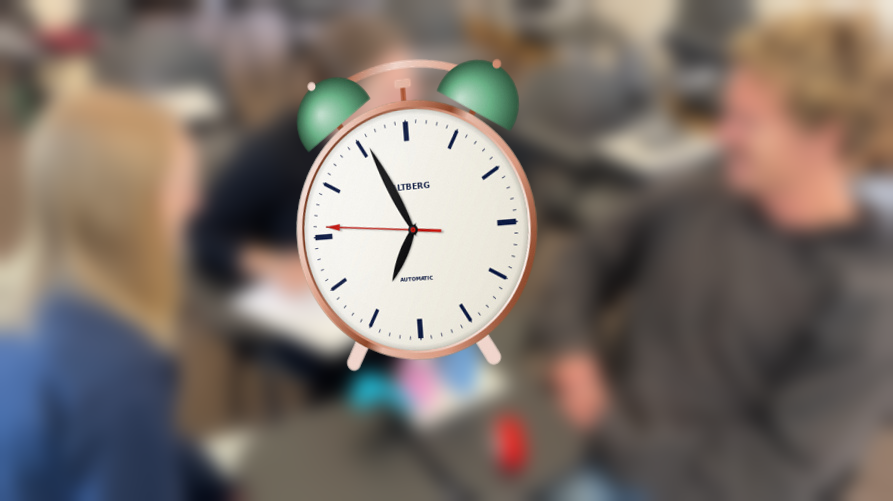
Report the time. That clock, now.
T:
6:55:46
